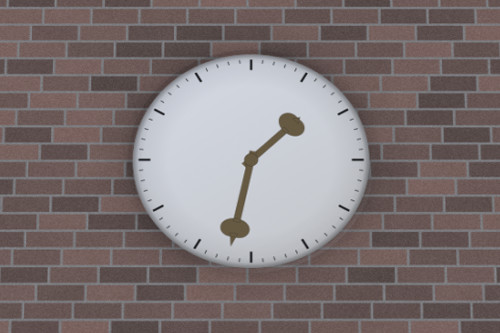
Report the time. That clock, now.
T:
1:32
